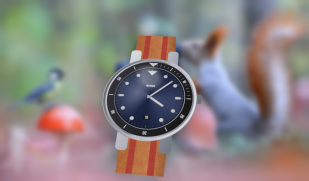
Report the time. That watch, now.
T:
4:08
